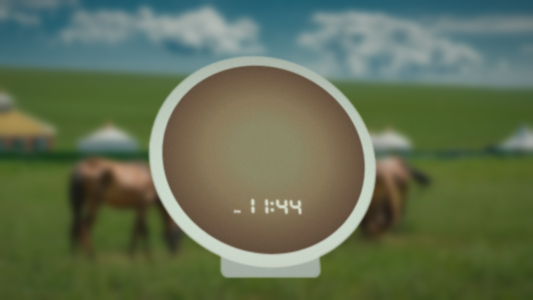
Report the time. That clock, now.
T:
11:44
